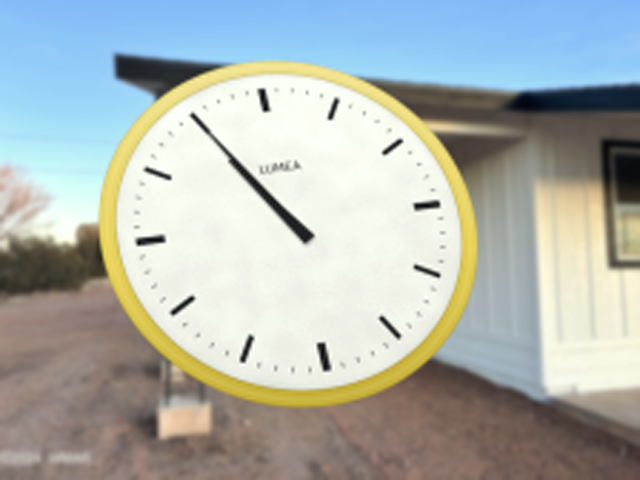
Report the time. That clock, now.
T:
10:55
